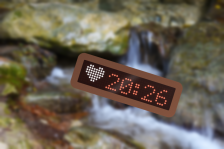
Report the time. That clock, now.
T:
20:26
